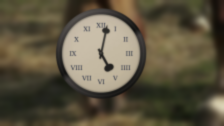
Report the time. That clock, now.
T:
5:02
